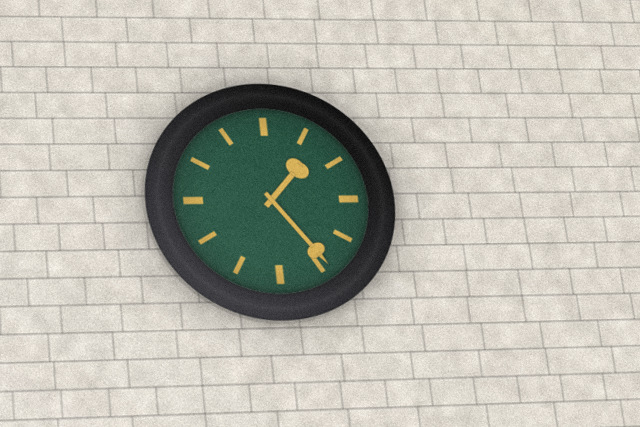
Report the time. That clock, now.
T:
1:24
